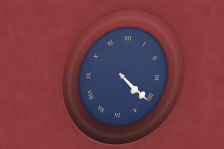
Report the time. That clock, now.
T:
4:21
